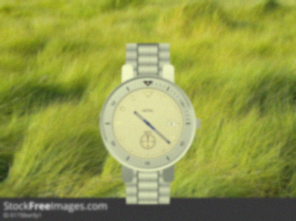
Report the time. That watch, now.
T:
10:22
